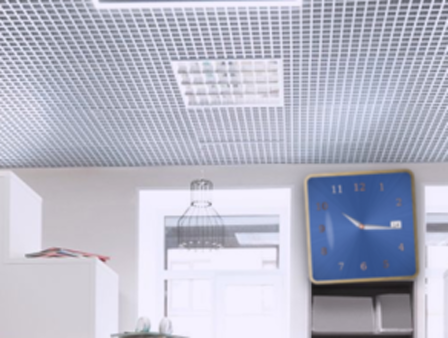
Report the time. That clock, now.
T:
10:16
